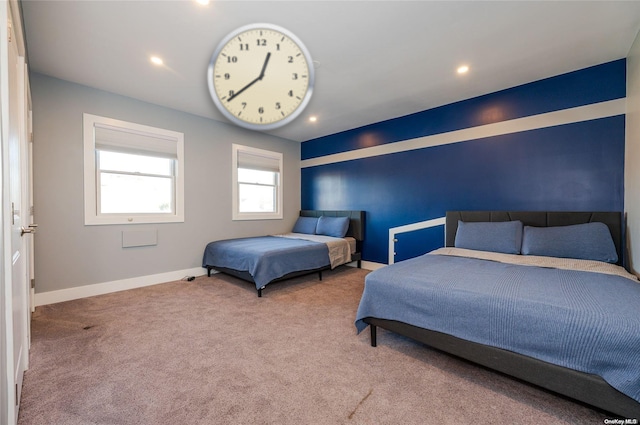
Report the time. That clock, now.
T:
12:39
